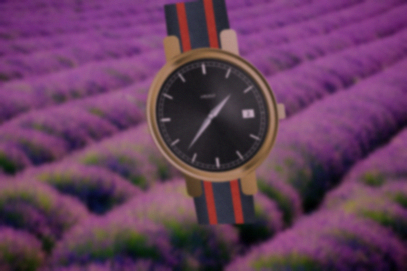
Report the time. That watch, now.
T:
1:37
